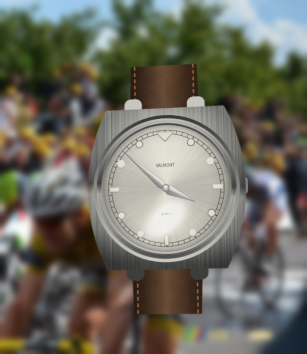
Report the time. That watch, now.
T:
3:52
